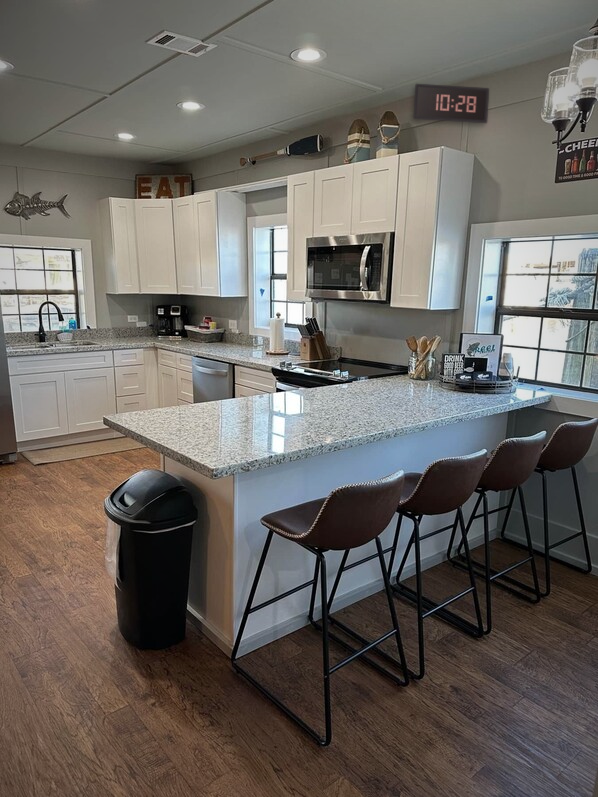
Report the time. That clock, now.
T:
10:28
